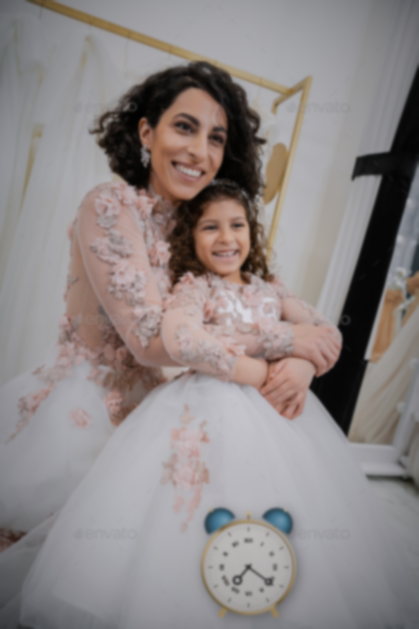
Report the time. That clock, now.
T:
7:21
